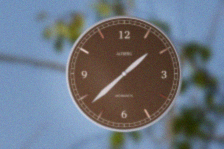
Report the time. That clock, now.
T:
1:38
